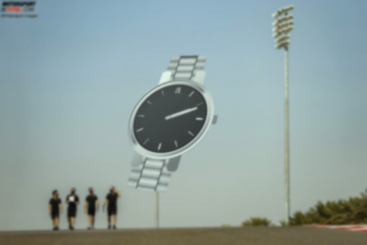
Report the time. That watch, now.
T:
2:11
